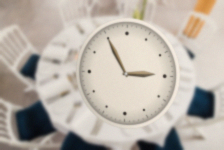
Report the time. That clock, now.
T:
2:55
